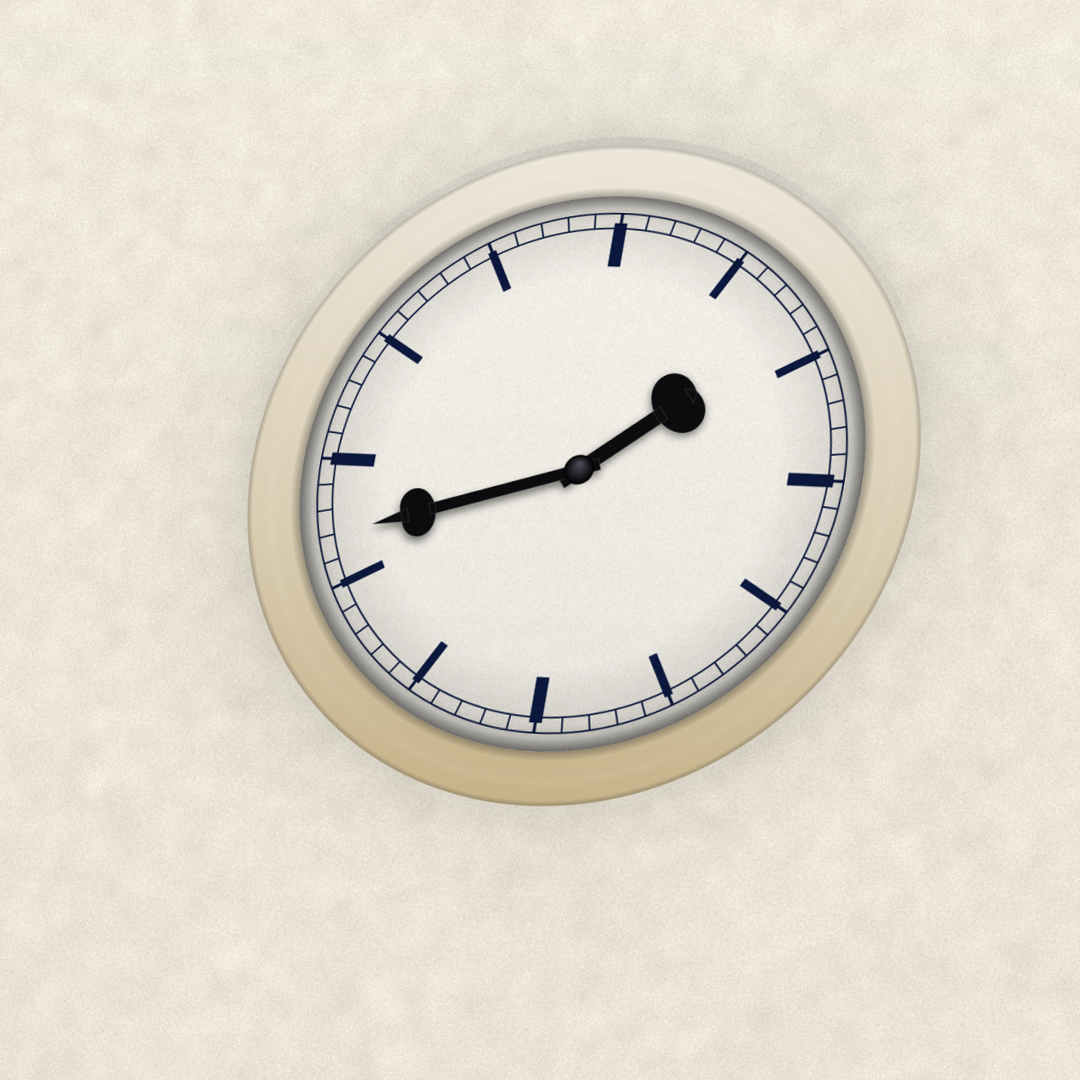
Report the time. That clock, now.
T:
1:42
